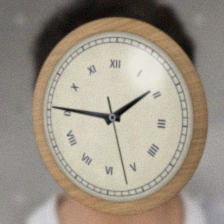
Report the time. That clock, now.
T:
1:45:27
